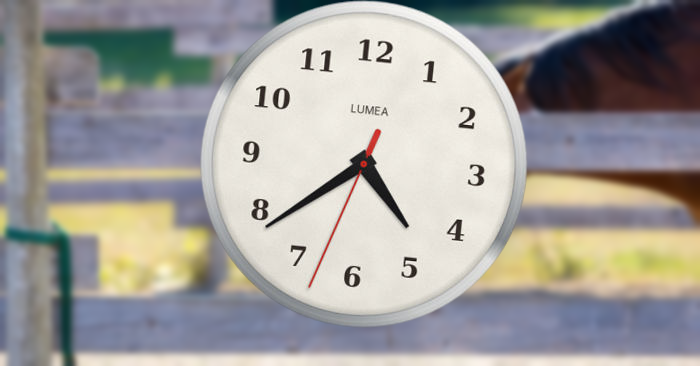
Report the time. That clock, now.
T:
4:38:33
